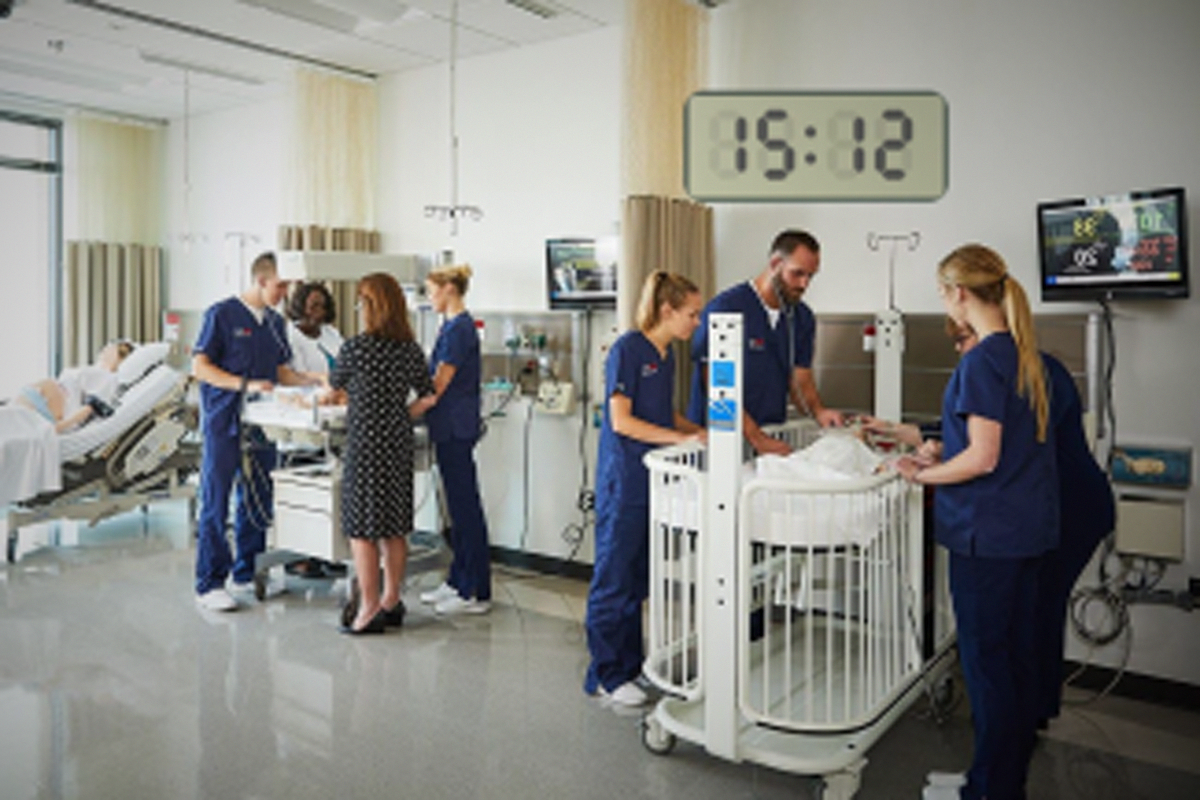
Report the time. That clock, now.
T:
15:12
